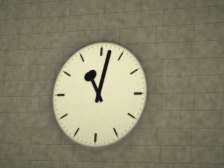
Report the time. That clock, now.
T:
11:02
